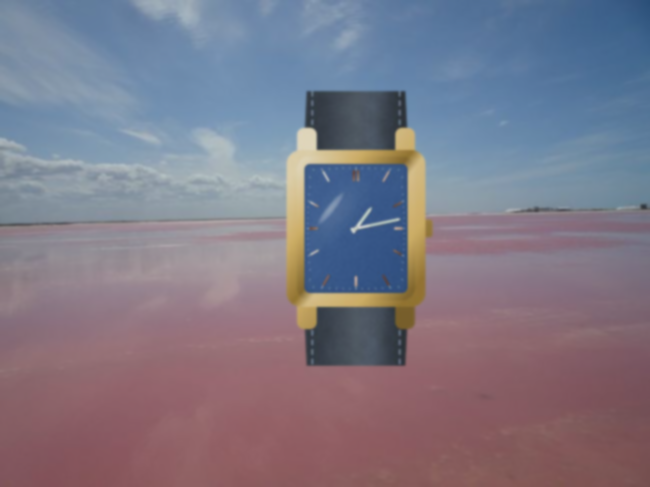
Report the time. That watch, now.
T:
1:13
